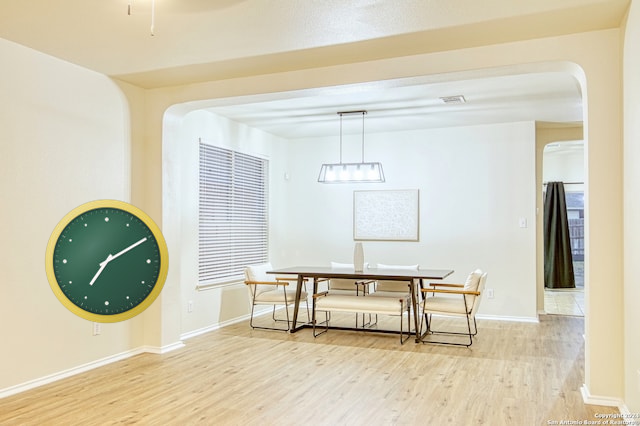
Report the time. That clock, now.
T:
7:10
